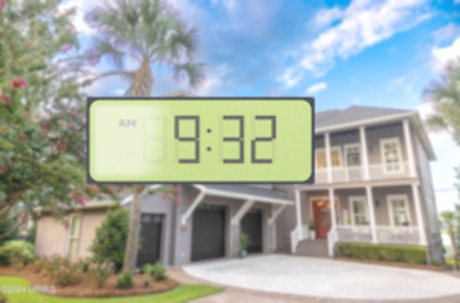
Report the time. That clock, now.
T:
9:32
